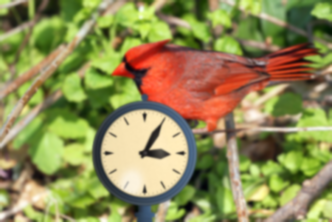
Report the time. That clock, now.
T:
3:05
